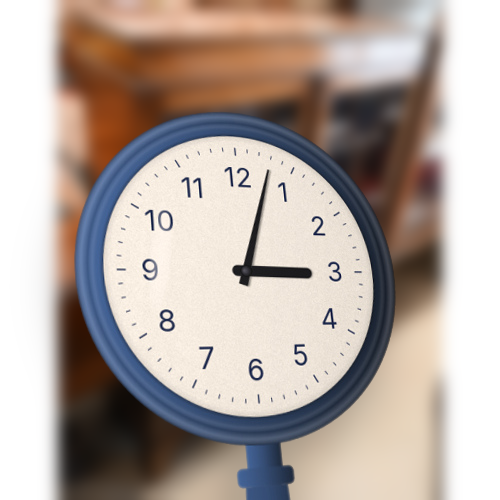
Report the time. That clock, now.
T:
3:03
